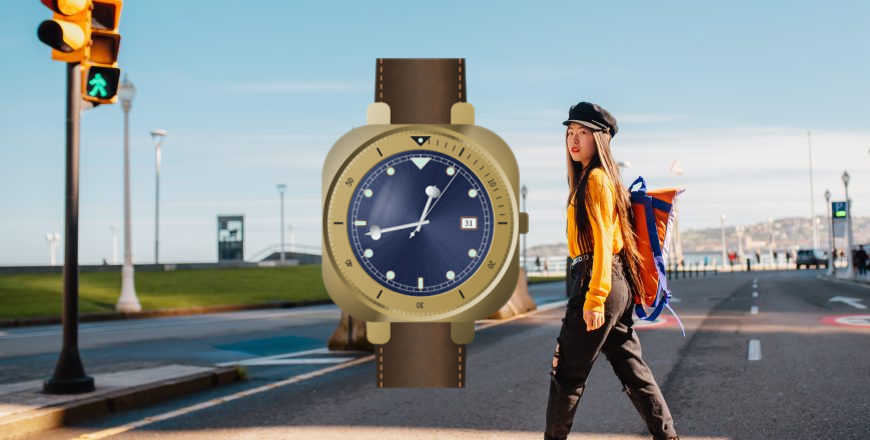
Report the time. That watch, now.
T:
12:43:06
